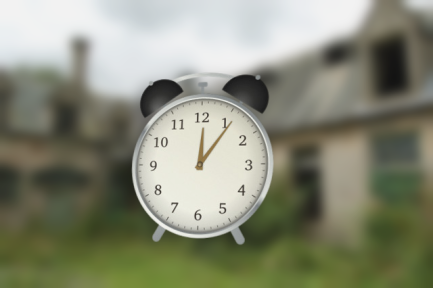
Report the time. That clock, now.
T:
12:06
